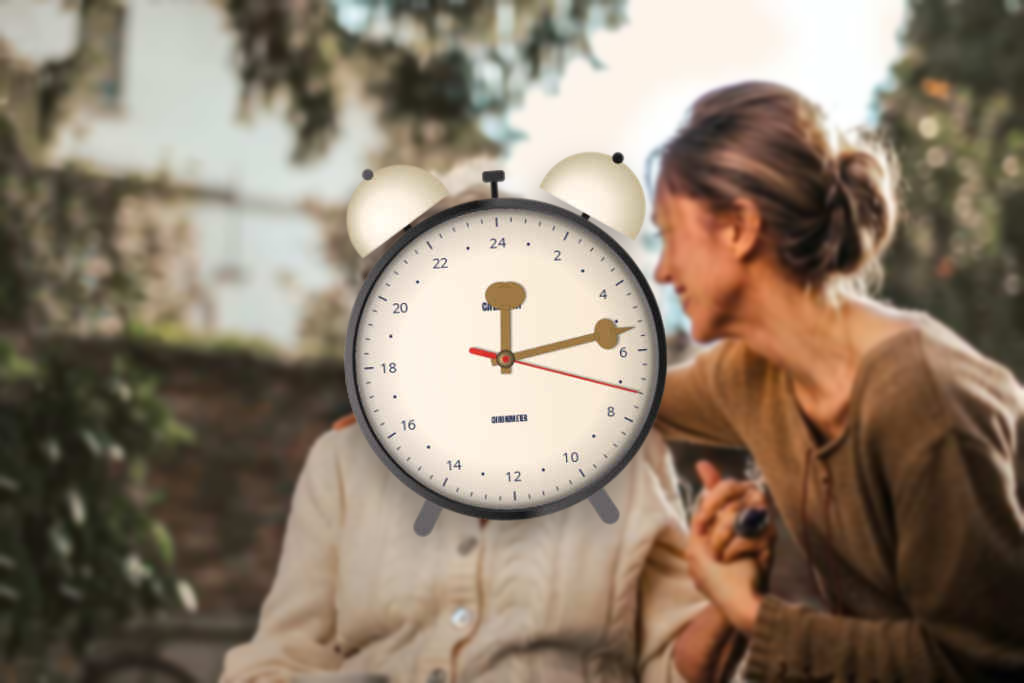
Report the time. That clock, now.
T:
0:13:18
